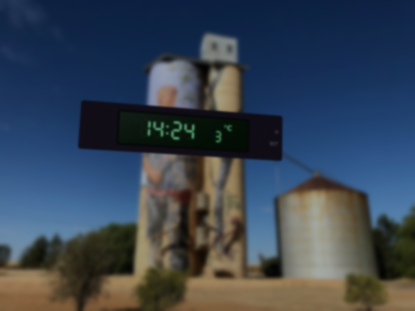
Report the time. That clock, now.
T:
14:24
